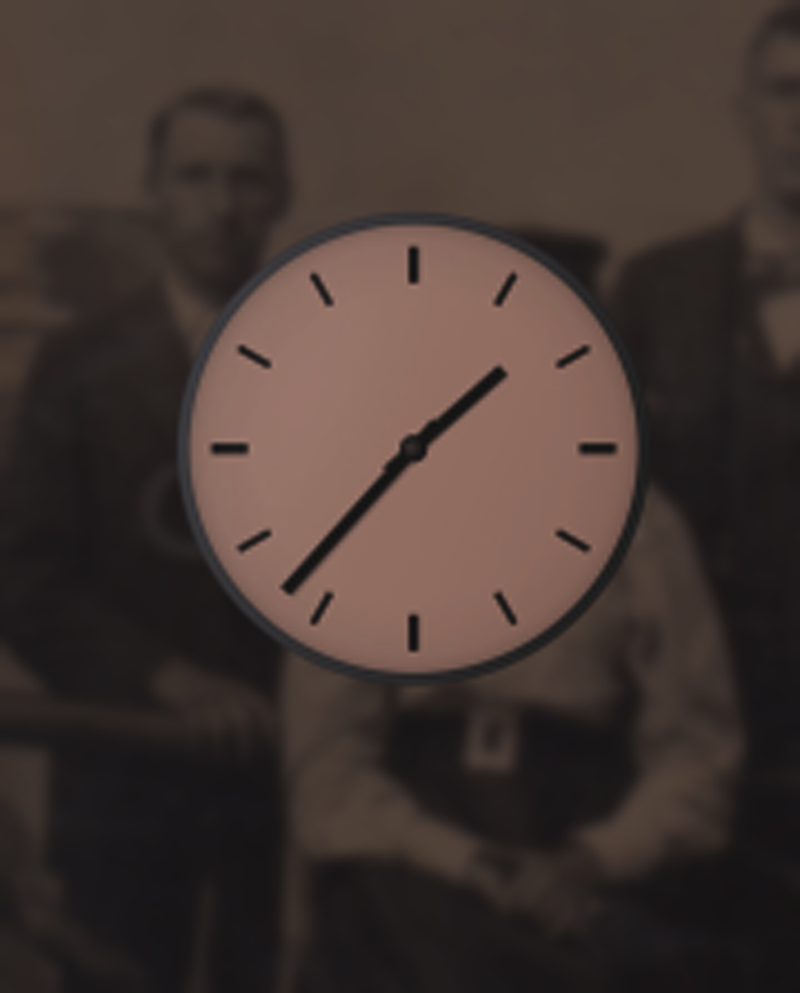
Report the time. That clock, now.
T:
1:37
